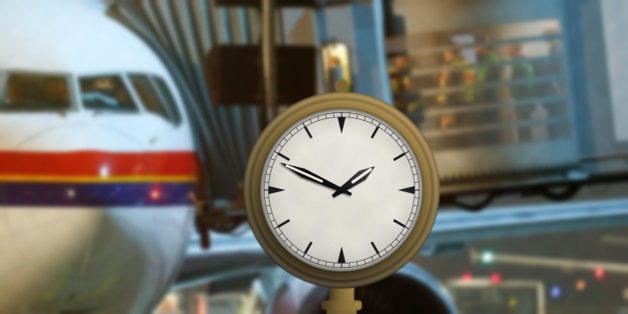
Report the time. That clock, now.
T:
1:49
